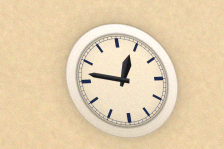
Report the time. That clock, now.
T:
12:47
